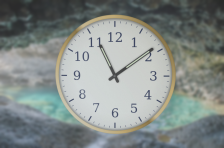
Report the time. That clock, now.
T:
11:09
